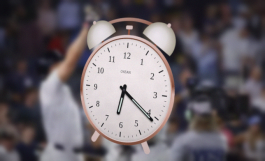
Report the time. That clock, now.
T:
6:21
